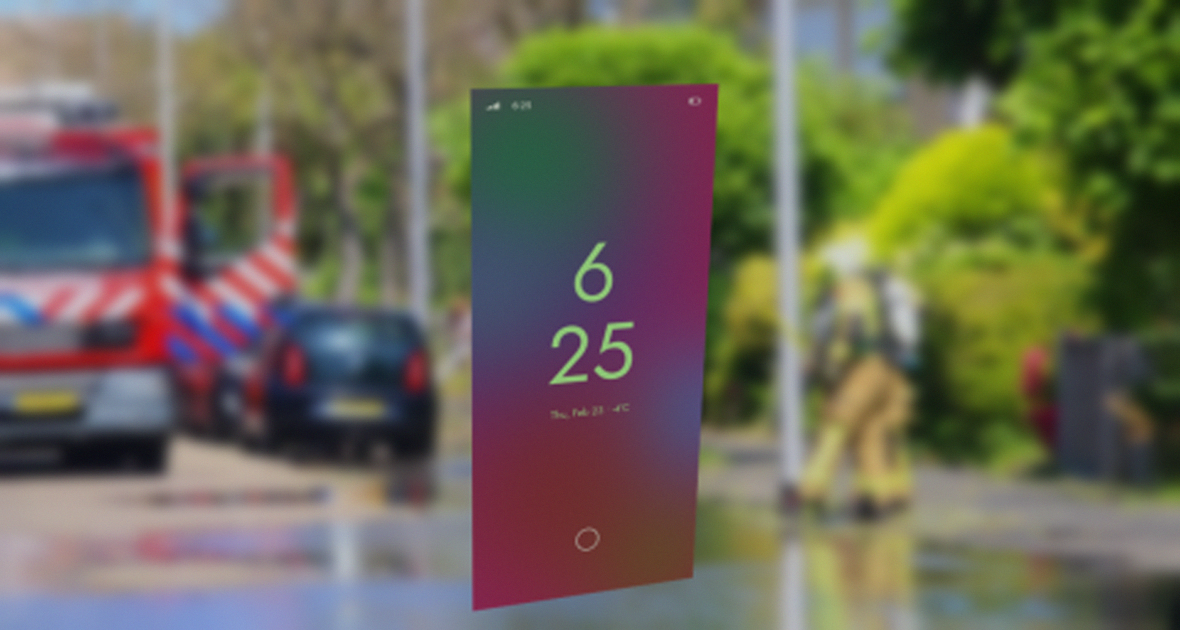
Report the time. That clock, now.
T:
6:25
